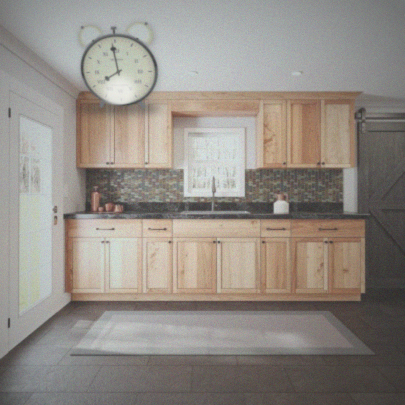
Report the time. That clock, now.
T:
7:59
